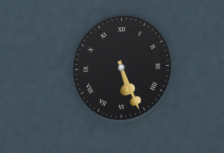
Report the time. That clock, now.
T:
5:26
